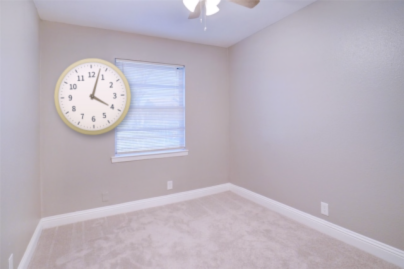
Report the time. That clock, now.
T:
4:03
